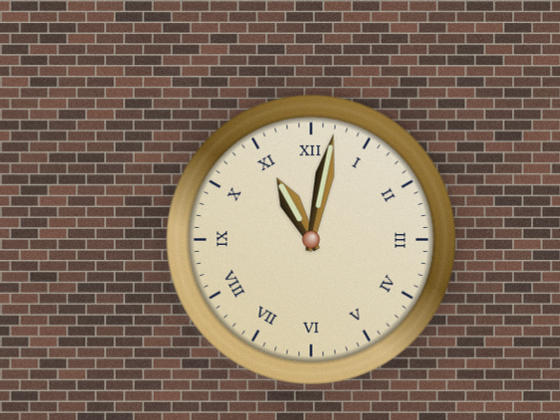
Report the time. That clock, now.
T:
11:02
